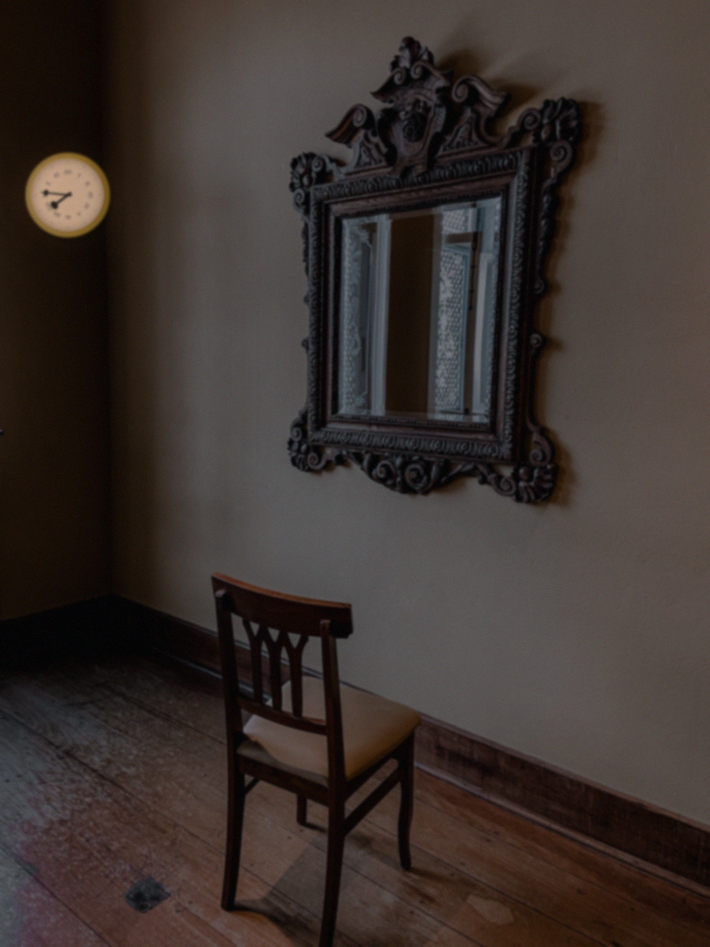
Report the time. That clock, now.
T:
7:46
